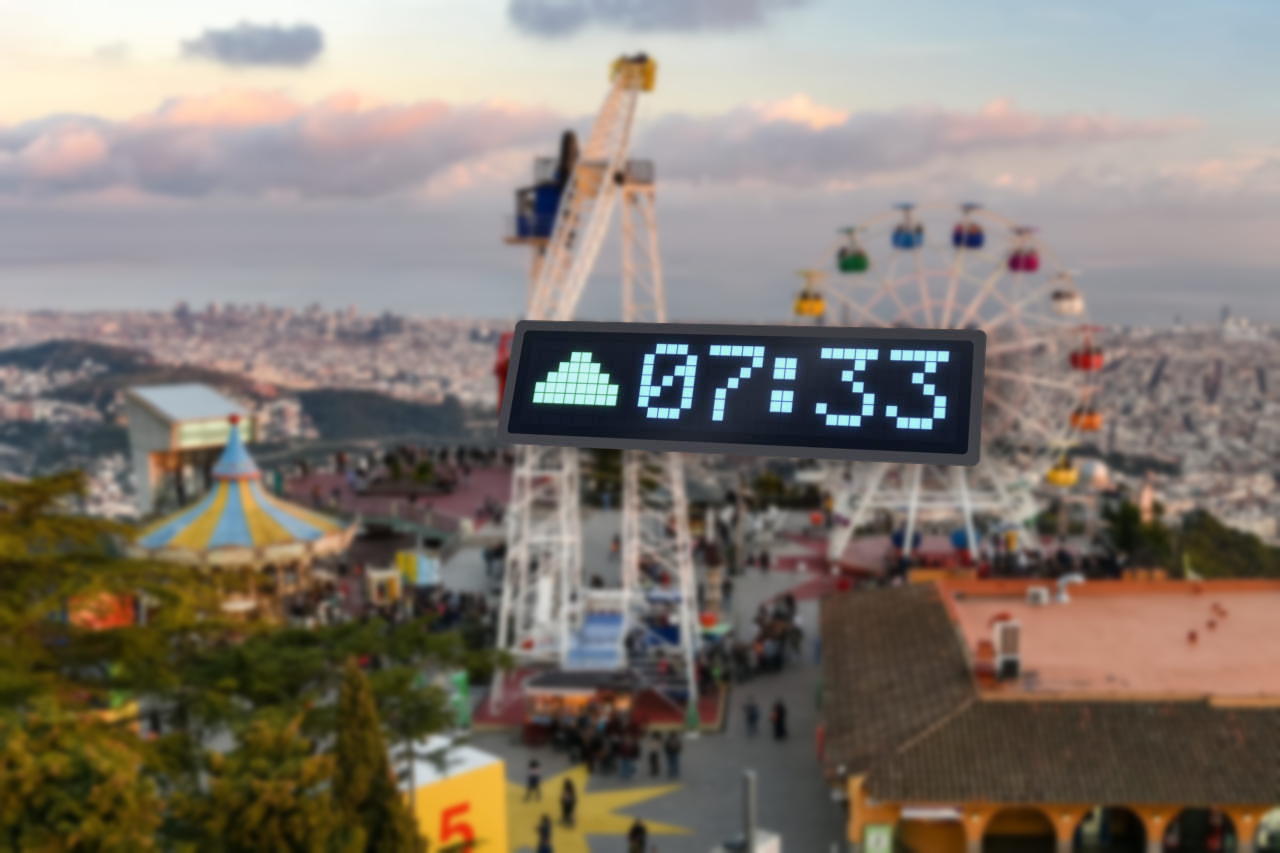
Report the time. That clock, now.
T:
7:33
